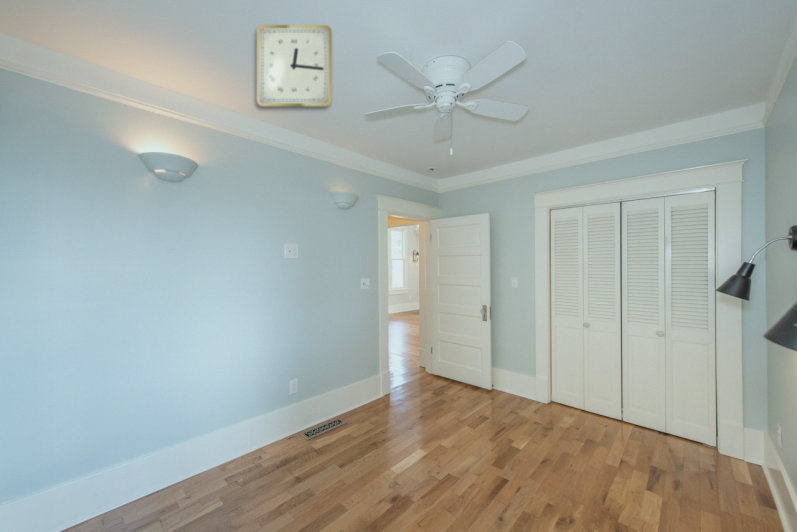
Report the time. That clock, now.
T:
12:16
